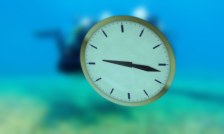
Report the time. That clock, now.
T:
9:17
